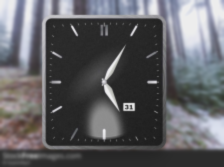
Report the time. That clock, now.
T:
5:05
